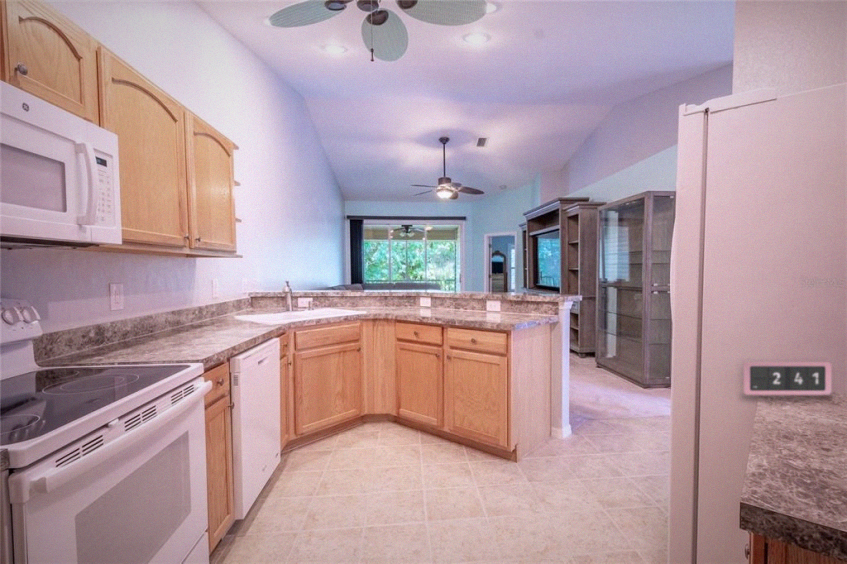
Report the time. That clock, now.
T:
2:41
